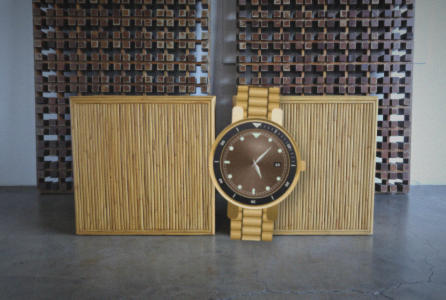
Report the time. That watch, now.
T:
5:07
